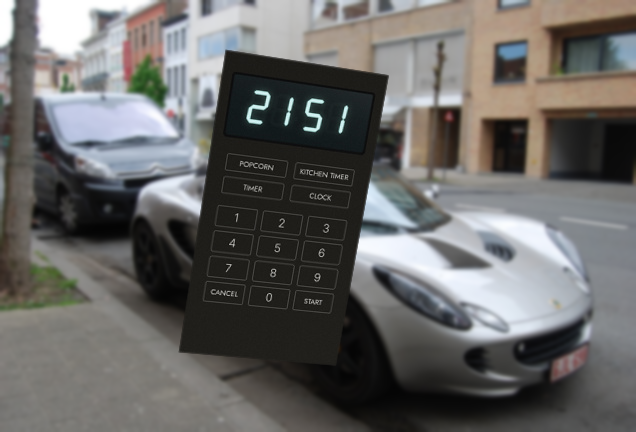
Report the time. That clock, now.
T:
21:51
